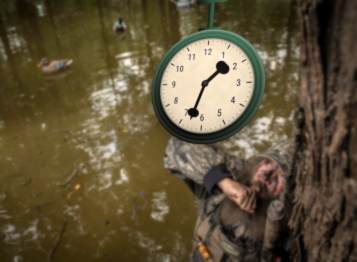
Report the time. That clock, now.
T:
1:33
